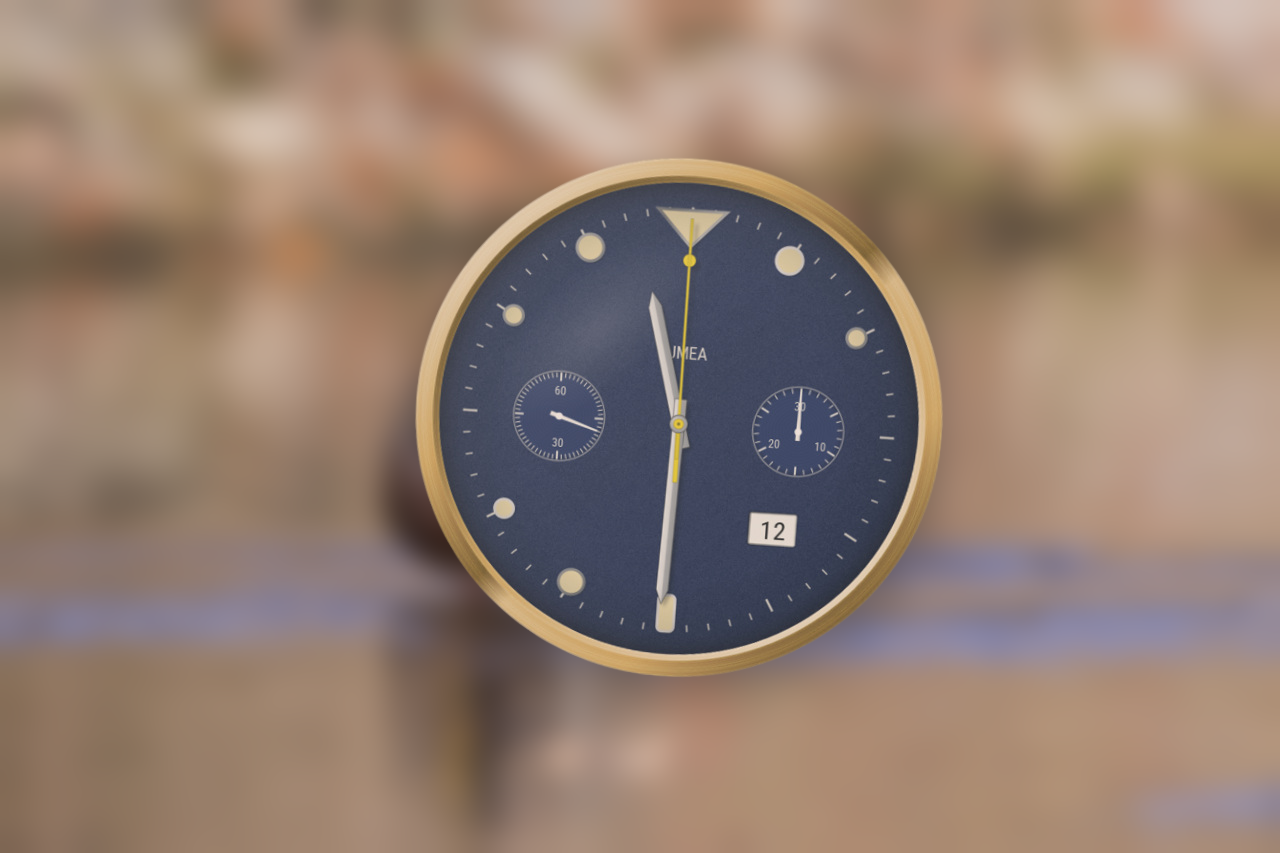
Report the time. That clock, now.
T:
11:30:18
